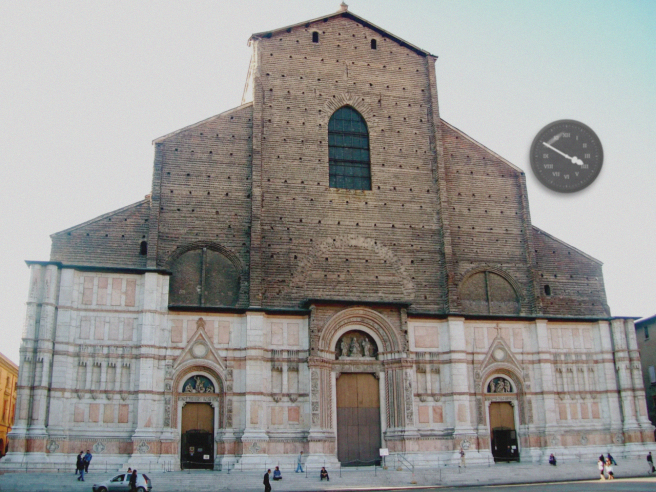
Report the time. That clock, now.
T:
3:50
